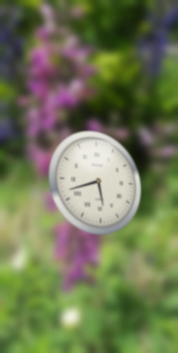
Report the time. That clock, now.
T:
5:42
